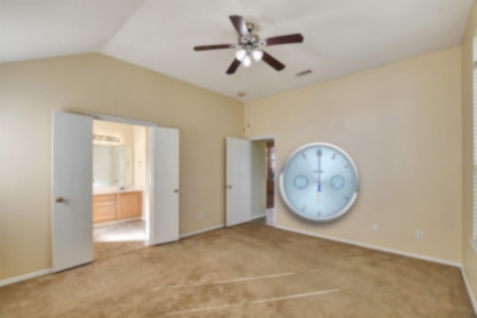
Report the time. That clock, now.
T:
6:00
